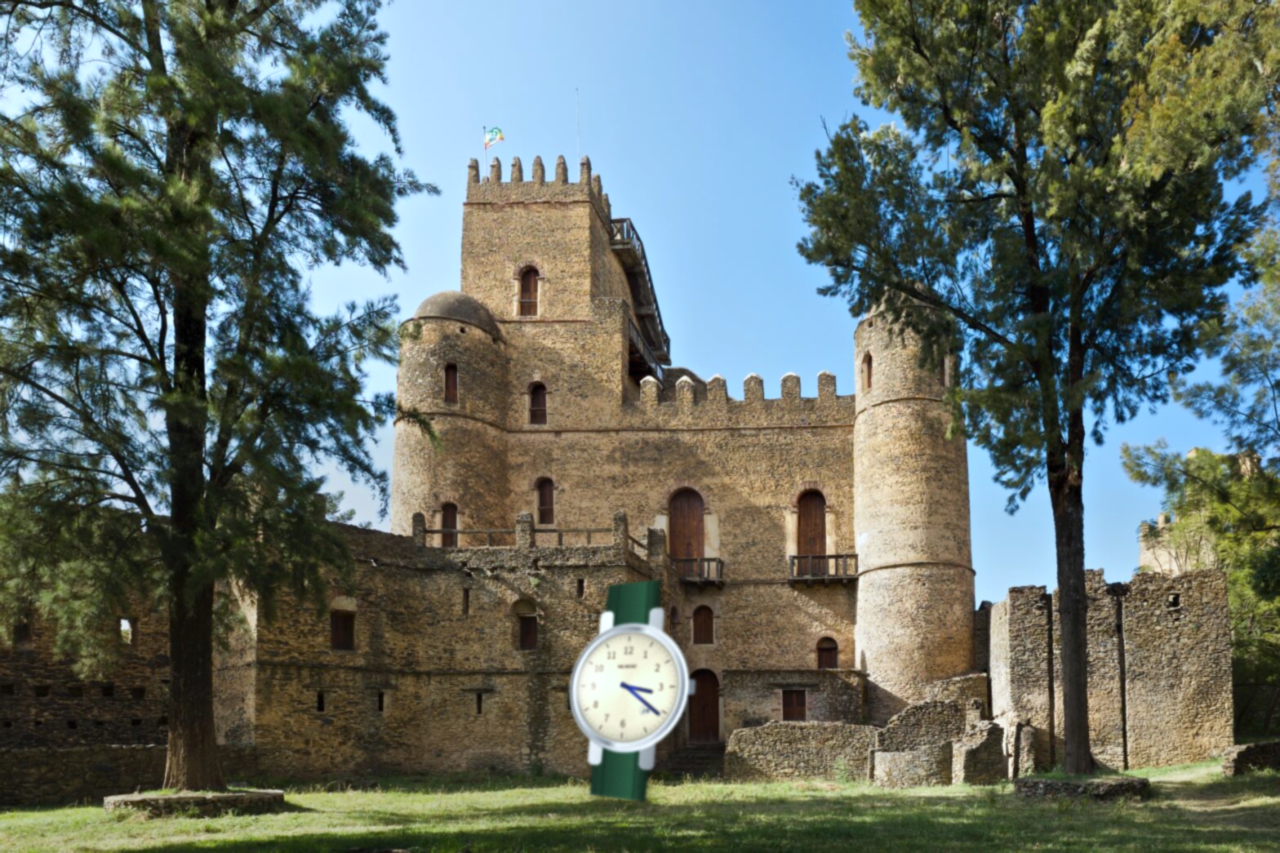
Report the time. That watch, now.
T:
3:21
